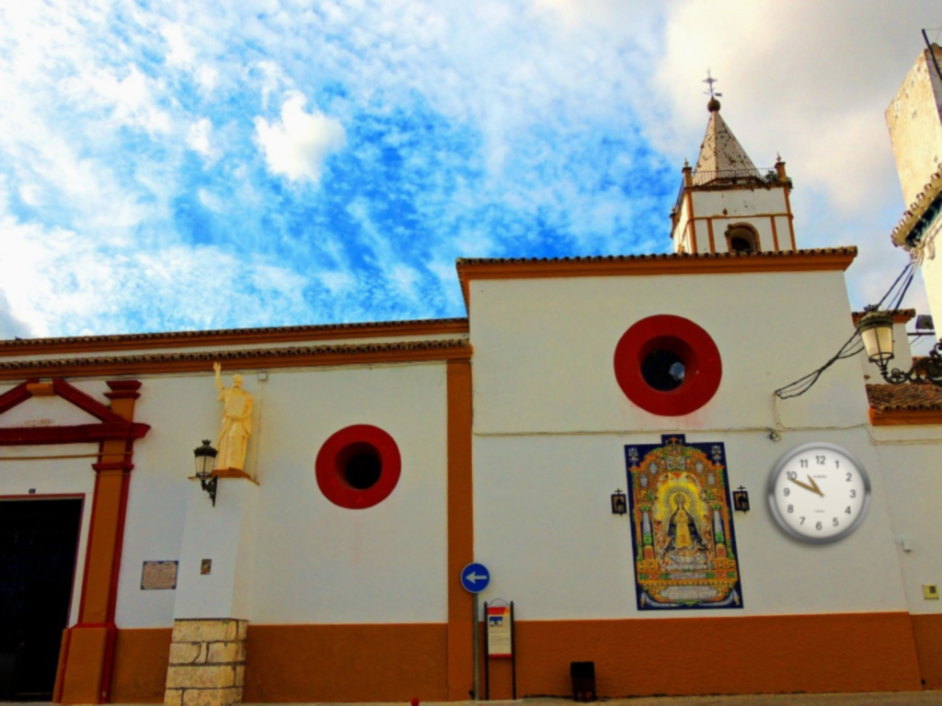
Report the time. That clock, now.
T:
10:49
